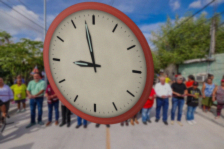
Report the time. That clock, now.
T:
8:58
